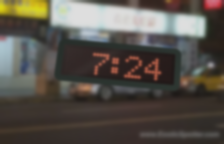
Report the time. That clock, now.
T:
7:24
